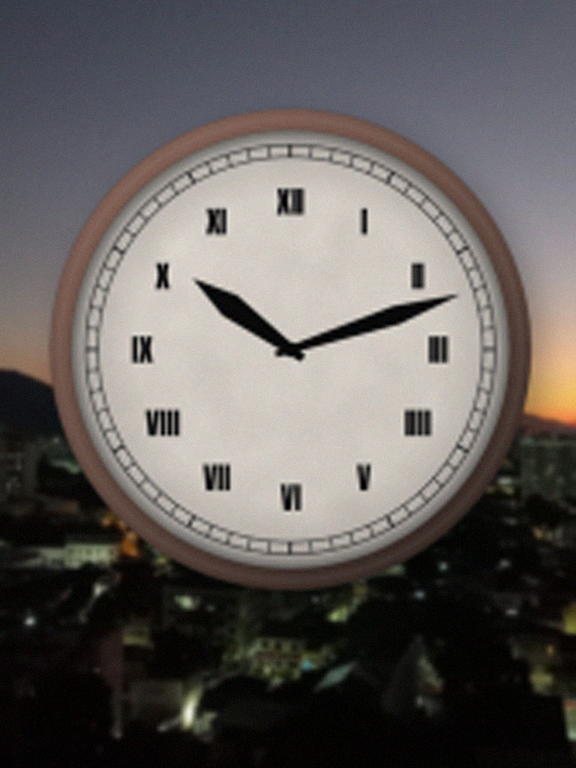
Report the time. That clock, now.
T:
10:12
